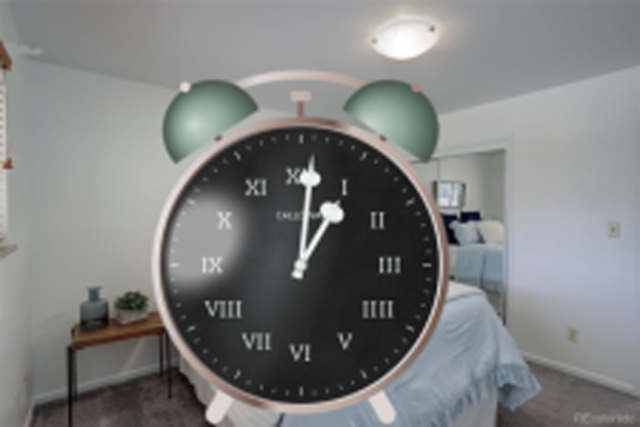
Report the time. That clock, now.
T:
1:01
